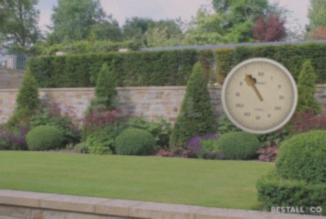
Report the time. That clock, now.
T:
10:54
